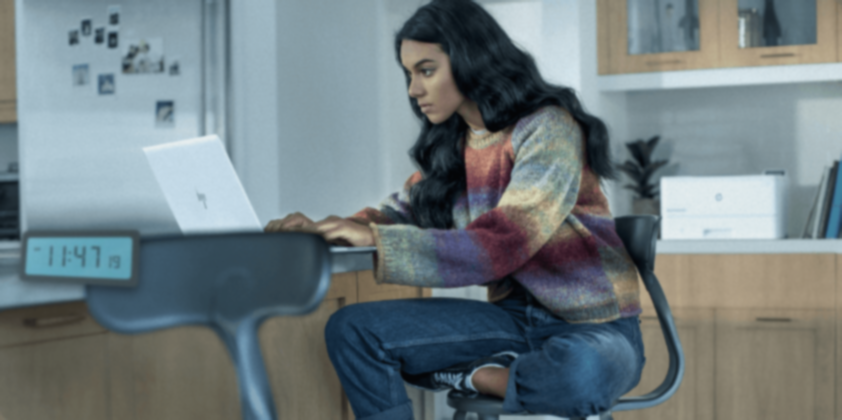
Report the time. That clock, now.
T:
11:47
